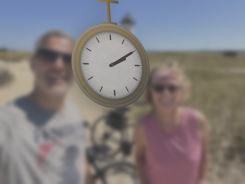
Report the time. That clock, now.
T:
2:10
